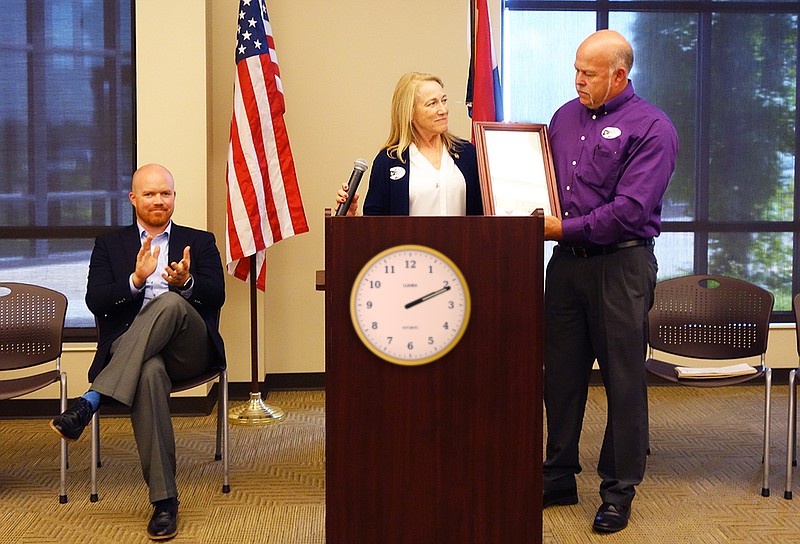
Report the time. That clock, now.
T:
2:11
